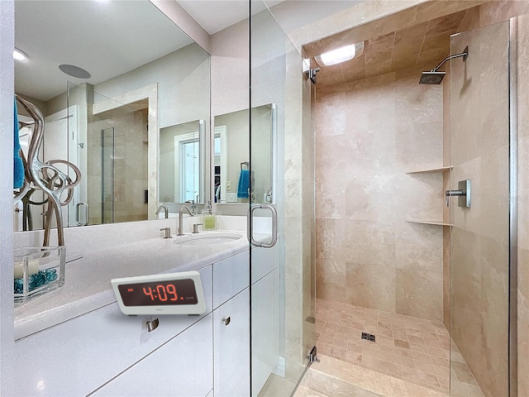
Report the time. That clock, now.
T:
4:09
